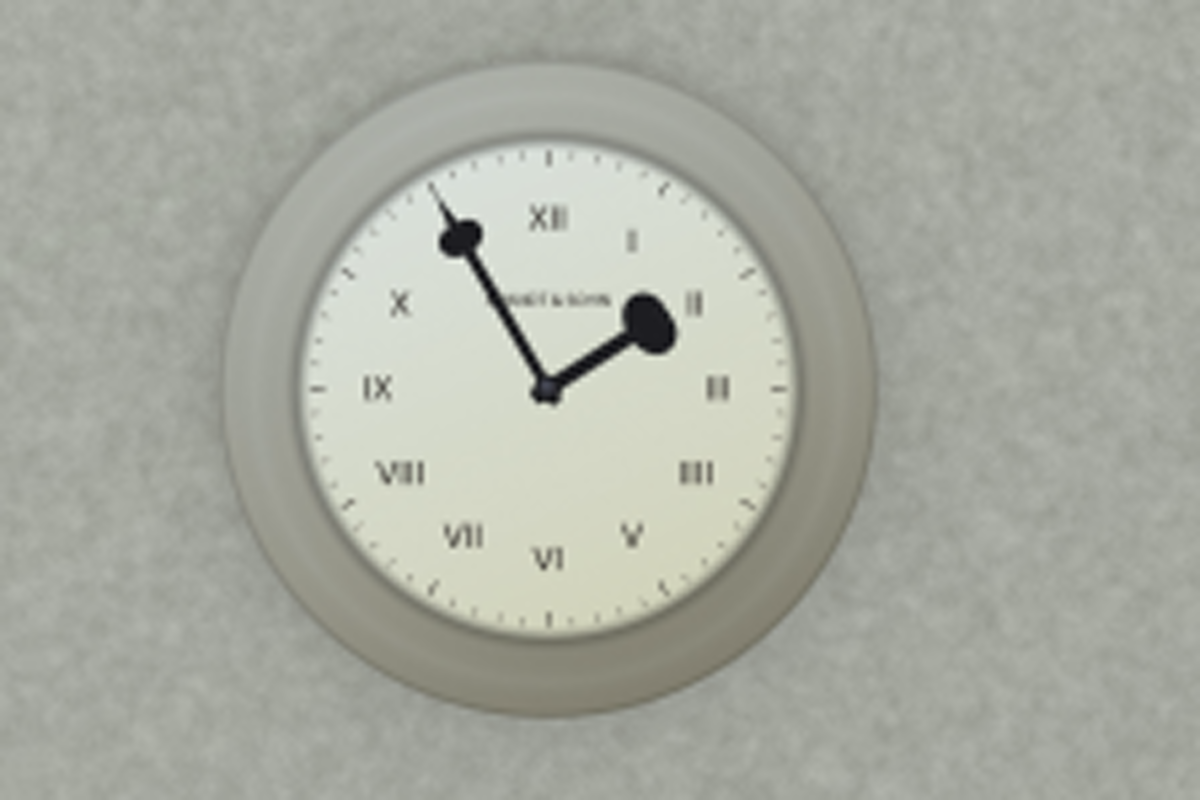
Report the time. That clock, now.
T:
1:55
